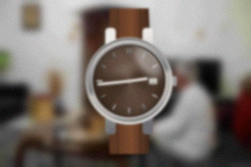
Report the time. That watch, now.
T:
2:44
